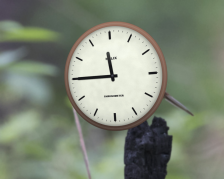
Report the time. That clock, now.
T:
11:45
